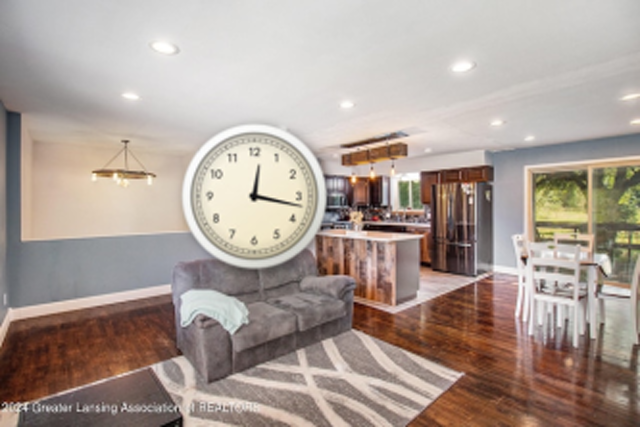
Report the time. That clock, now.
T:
12:17
